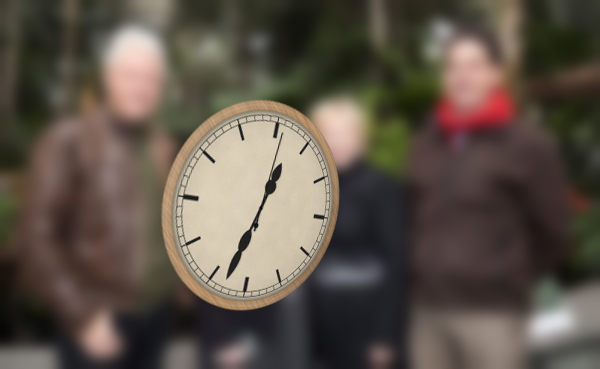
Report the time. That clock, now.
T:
12:33:01
